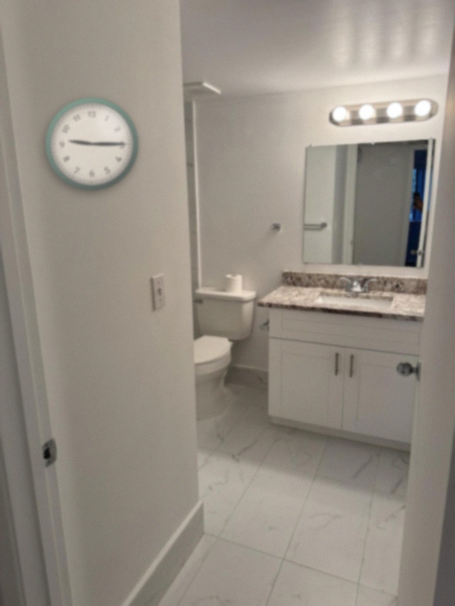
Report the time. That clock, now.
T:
9:15
